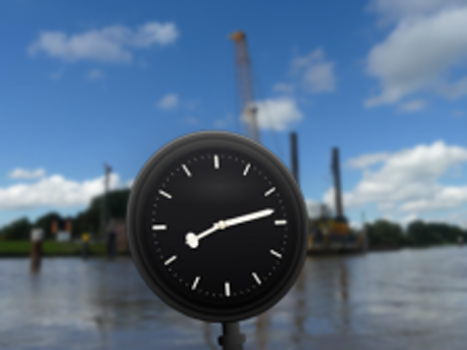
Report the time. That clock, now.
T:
8:13
